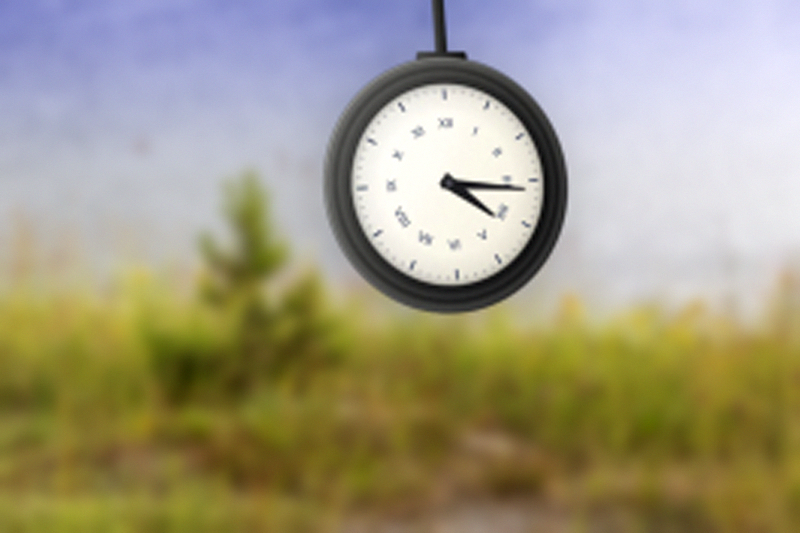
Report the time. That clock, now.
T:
4:16
